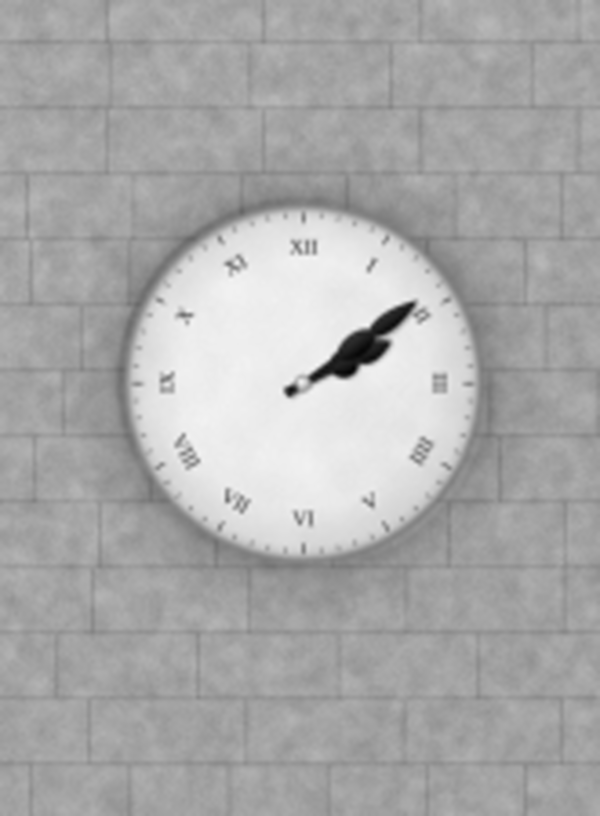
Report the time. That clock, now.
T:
2:09
